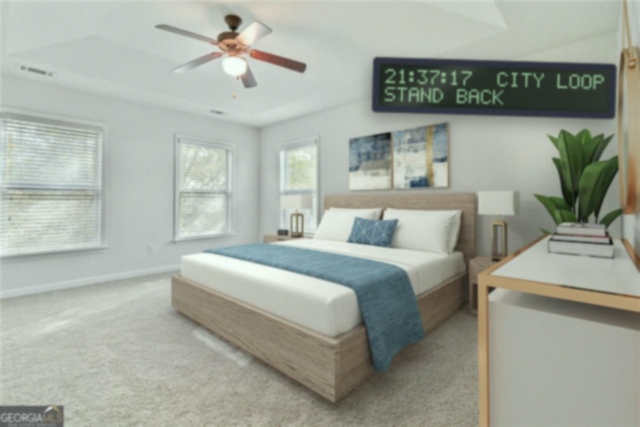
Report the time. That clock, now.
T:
21:37:17
